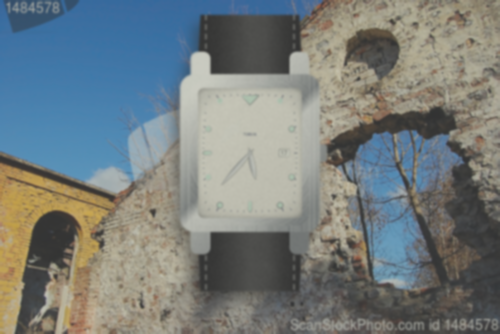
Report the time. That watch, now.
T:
5:37
